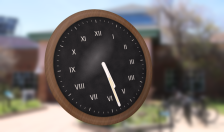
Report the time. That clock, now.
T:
5:28
